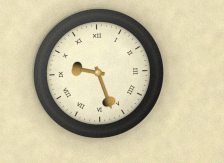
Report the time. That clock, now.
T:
9:27
